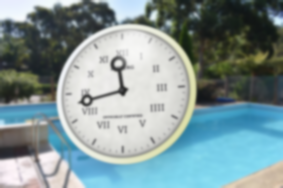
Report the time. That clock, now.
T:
11:43
